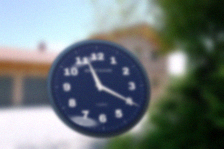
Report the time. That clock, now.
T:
11:20
